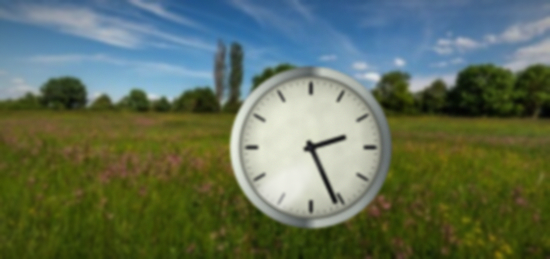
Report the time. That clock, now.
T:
2:26
